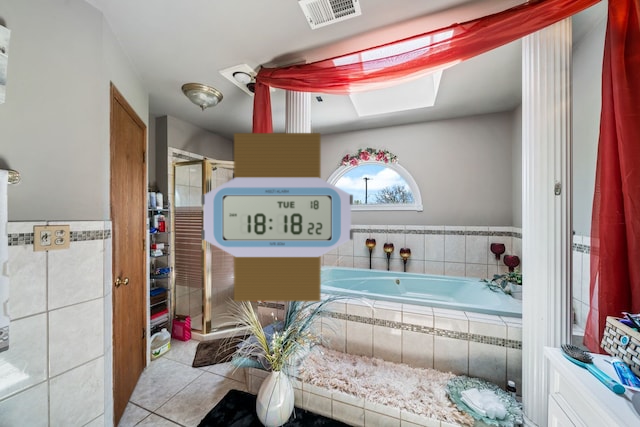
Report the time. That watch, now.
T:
18:18:22
